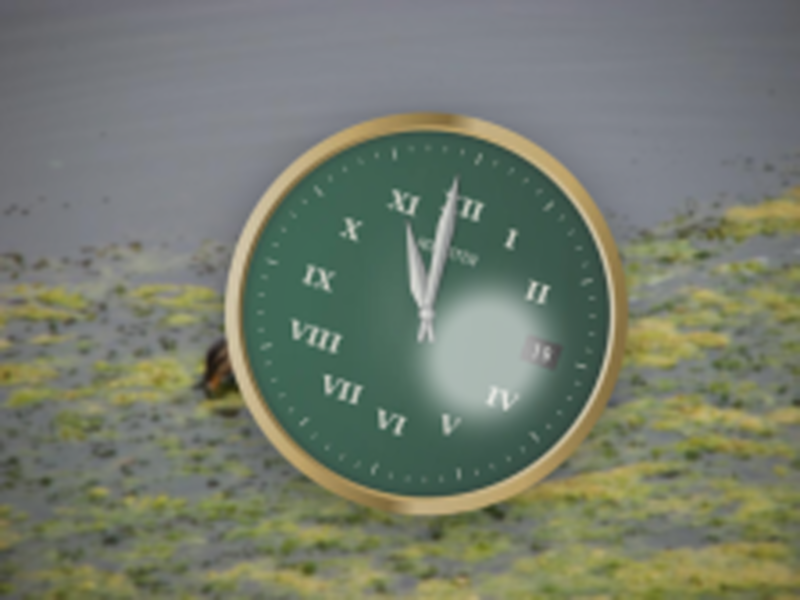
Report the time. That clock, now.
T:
10:59
